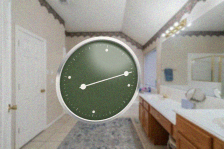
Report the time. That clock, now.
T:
8:11
